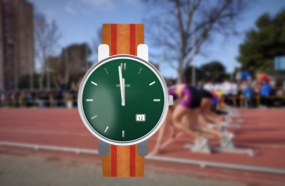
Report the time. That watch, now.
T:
11:59
